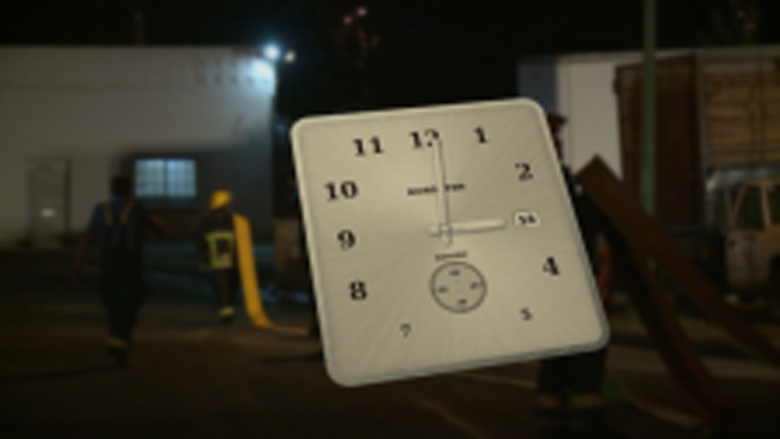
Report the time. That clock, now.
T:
3:01
